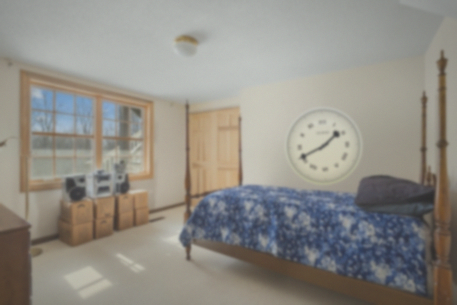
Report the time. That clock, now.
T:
1:41
